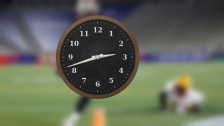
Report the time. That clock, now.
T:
2:42
